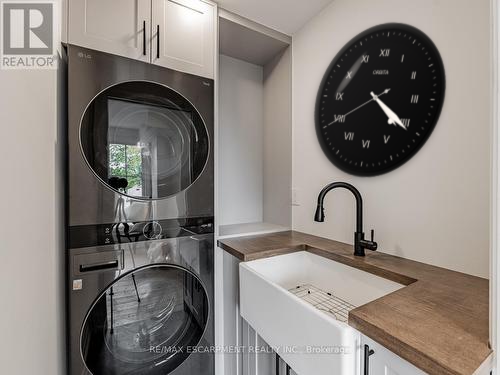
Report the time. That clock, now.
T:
4:20:40
